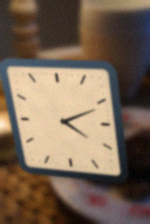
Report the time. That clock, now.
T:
4:11
